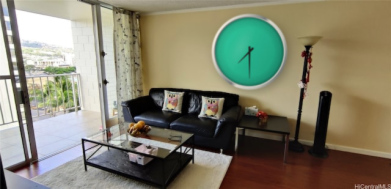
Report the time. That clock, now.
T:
7:30
